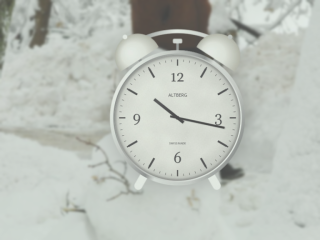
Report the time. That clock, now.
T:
10:17
